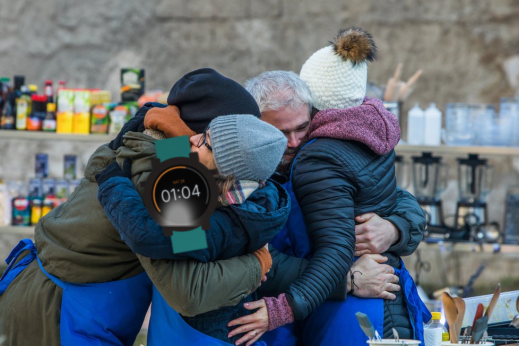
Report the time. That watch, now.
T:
1:04
